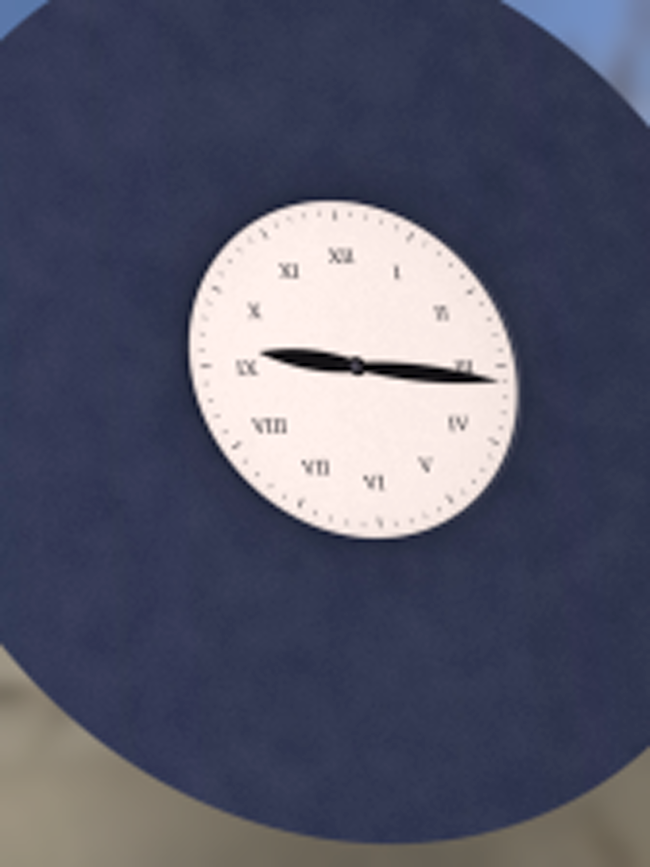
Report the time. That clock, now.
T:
9:16
